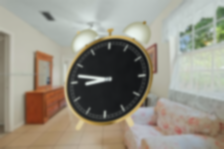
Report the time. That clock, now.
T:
8:47
